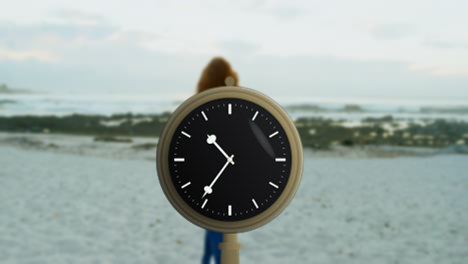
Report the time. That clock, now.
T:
10:36
